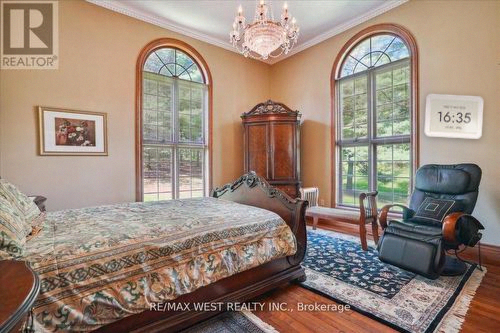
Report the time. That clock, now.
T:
16:35
